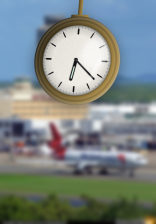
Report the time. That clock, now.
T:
6:22
